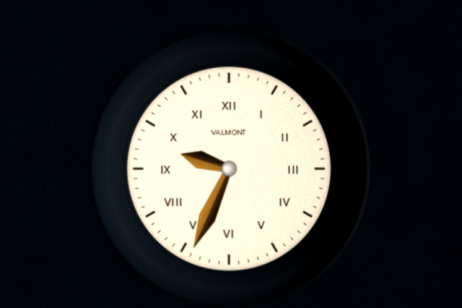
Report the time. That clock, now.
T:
9:34
